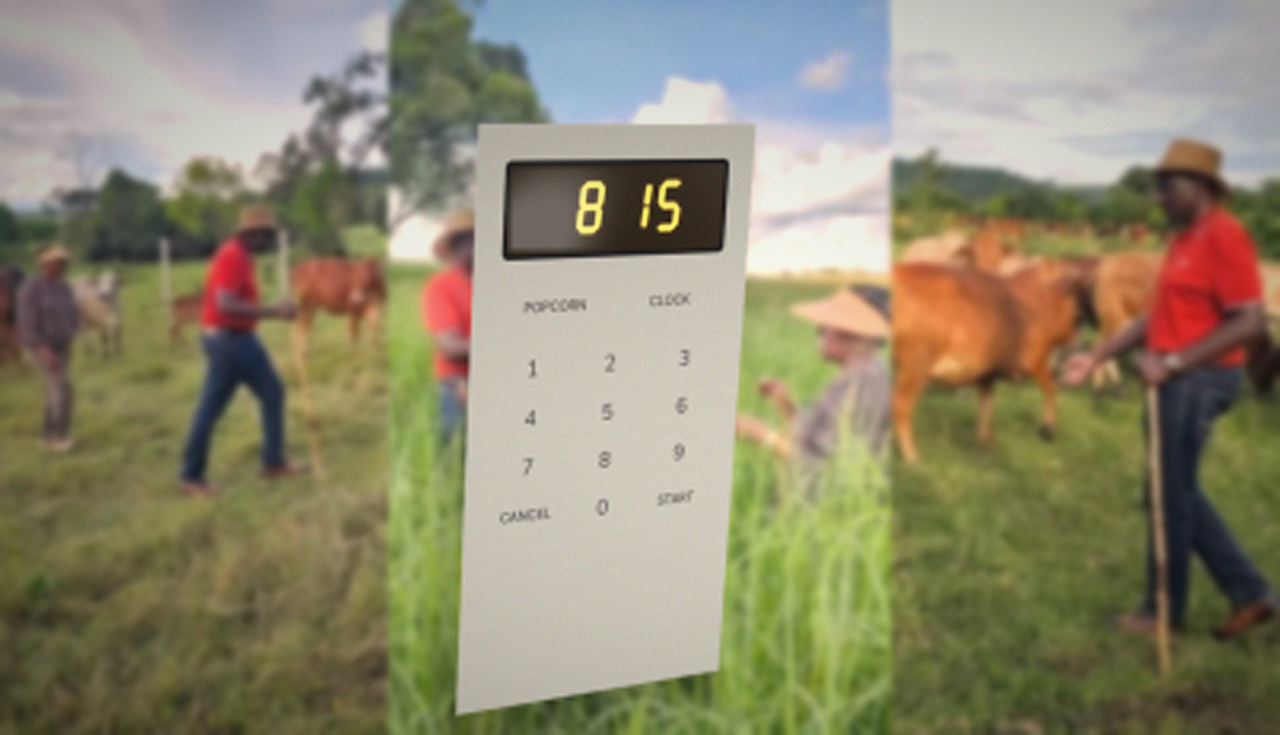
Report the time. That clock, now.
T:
8:15
